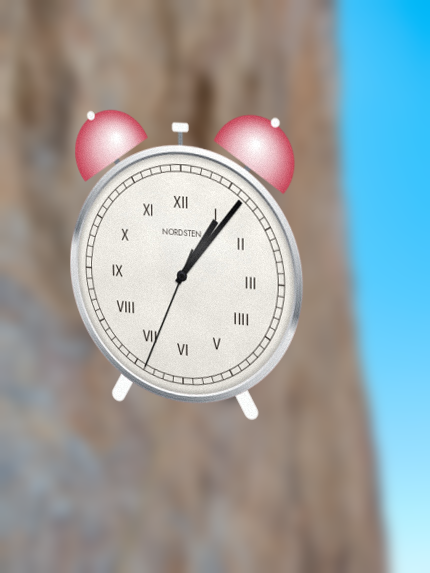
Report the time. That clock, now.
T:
1:06:34
